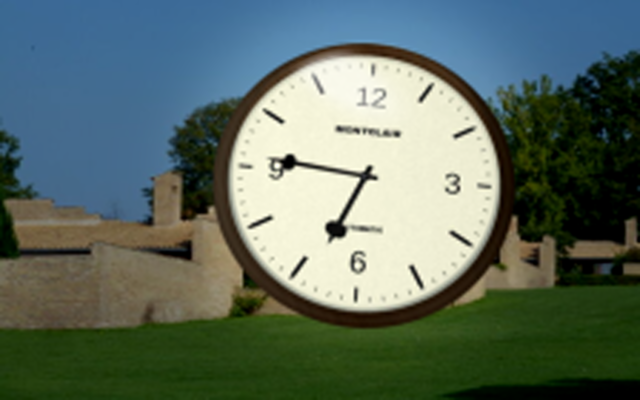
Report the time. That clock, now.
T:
6:46
